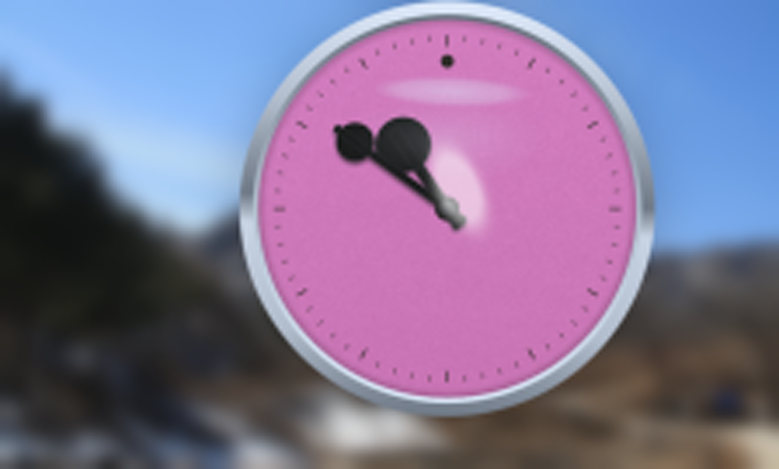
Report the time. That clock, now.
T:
10:51
